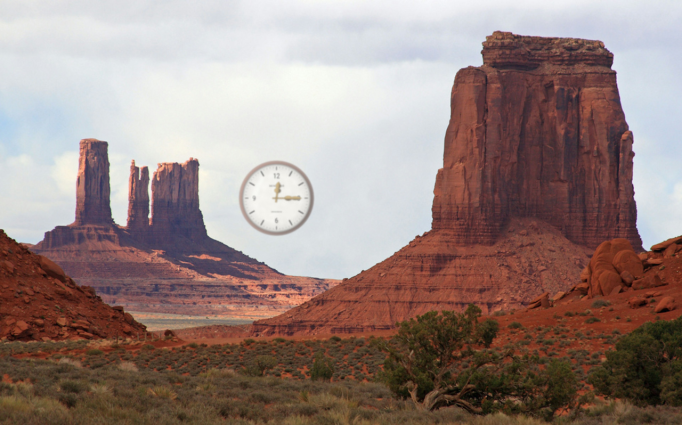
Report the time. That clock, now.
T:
12:15
